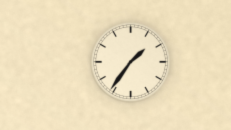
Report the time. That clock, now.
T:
1:36
